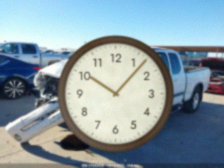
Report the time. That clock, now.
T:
10:07
